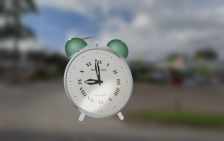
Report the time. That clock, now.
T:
8:59
